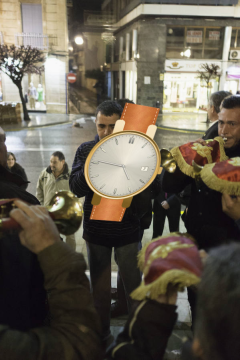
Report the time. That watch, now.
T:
4:46
